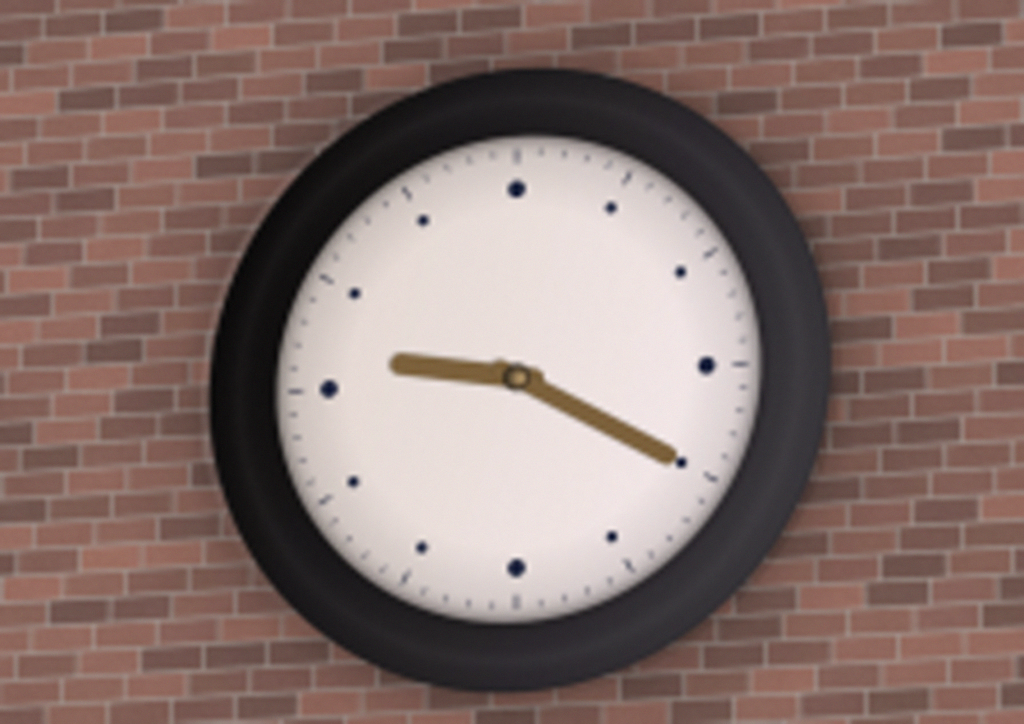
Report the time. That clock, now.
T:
9:20
